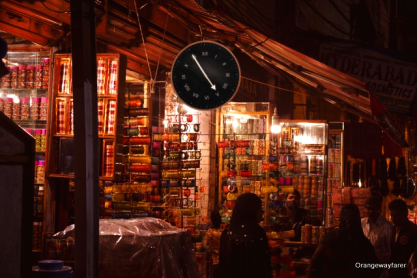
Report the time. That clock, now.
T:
4:55
